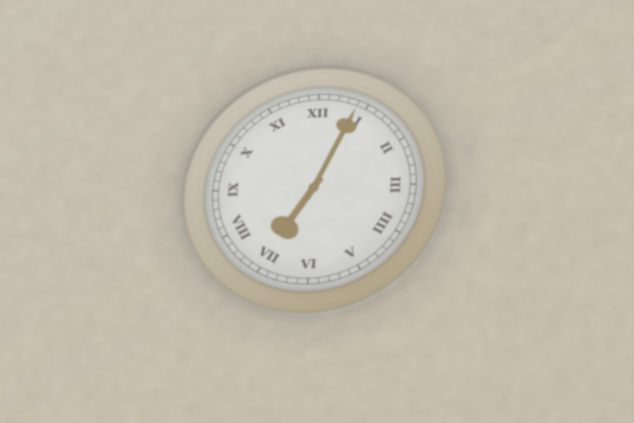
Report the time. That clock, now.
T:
7:04
